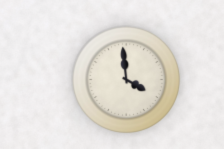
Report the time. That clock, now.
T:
3:59
